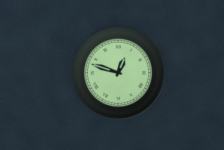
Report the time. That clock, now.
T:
12:48
